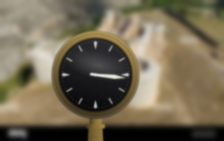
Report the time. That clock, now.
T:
3:16
